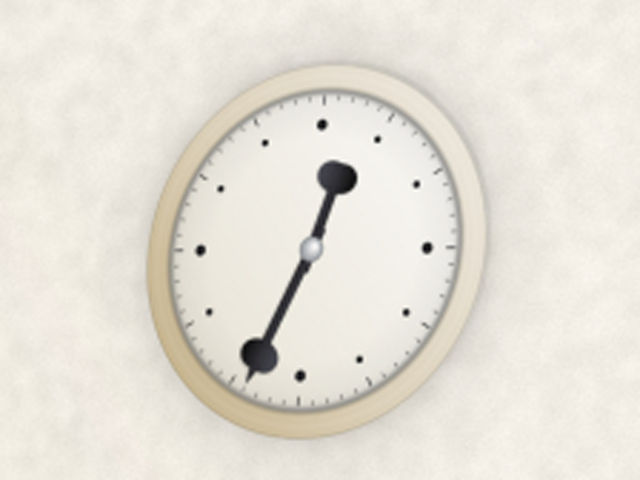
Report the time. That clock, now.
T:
12:34
